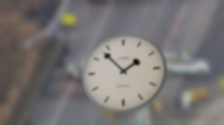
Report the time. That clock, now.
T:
1:53
